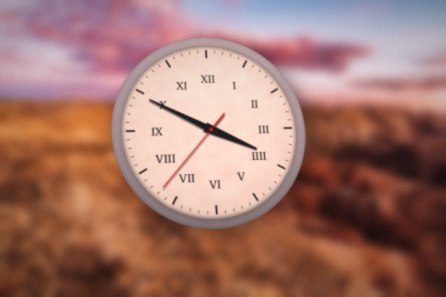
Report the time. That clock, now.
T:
3:49:37
